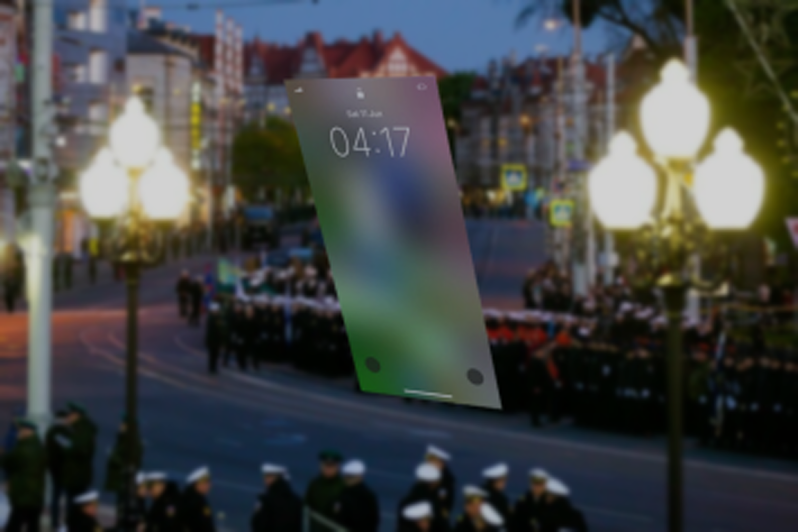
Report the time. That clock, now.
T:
4:17
